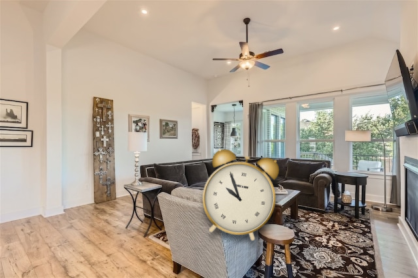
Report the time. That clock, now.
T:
9:55
